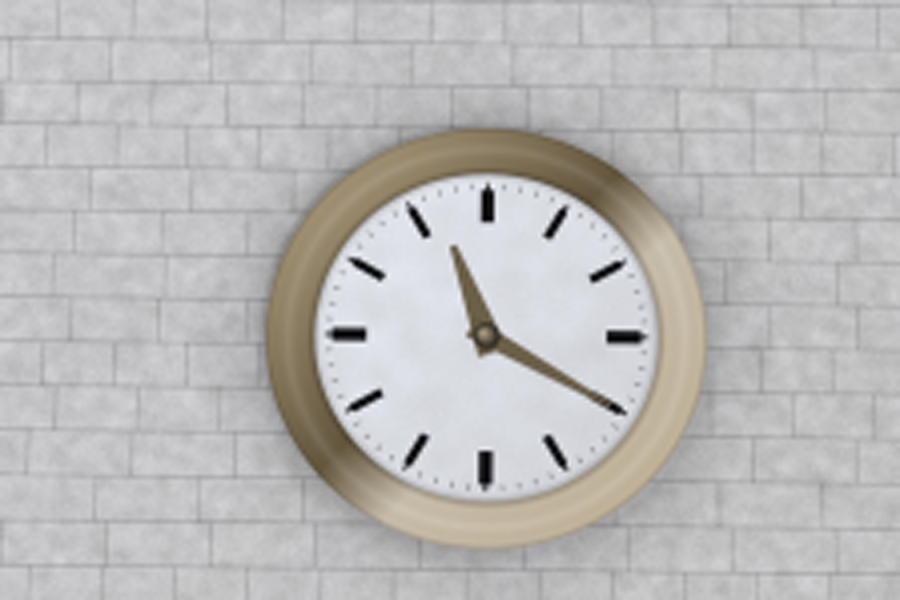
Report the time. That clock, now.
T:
11:20
